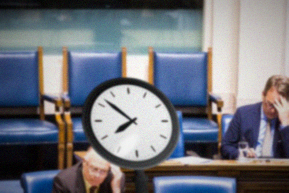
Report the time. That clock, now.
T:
7:52
